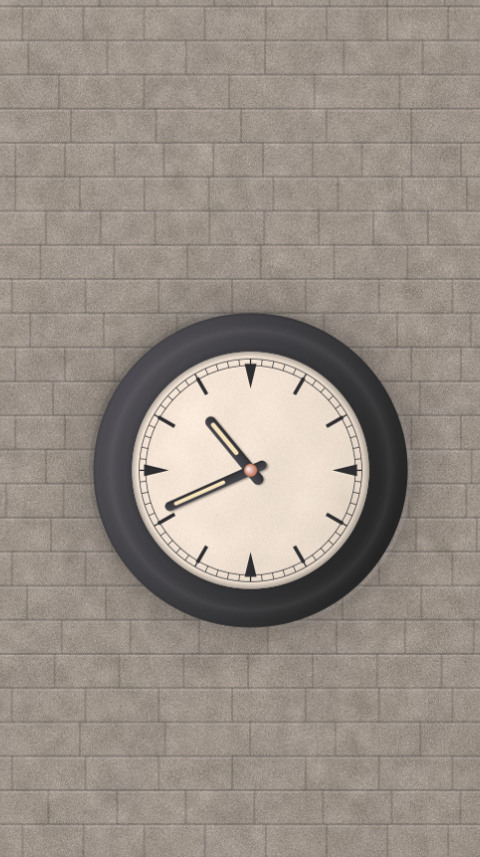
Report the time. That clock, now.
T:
10:41
